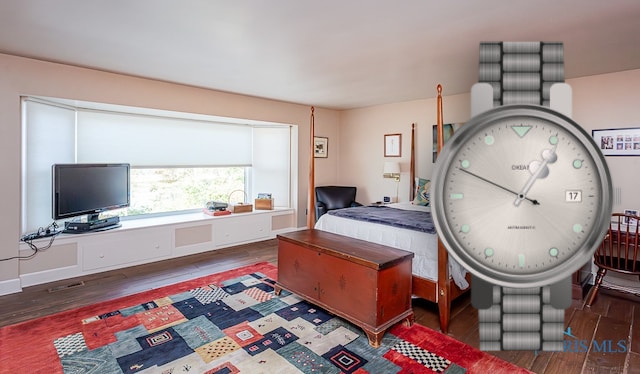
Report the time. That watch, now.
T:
1:05:49
